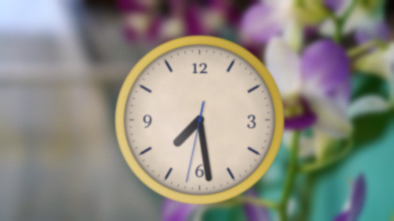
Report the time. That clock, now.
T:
7:28:32
